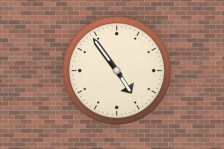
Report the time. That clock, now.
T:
4:54
